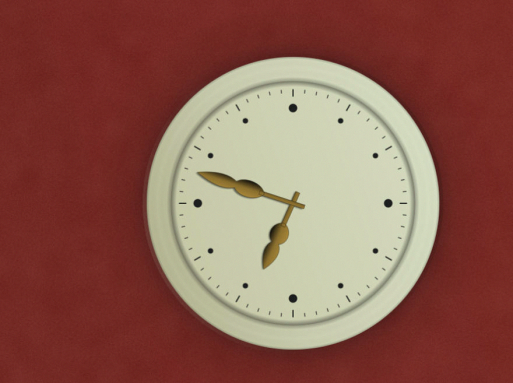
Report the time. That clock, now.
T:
6:48
